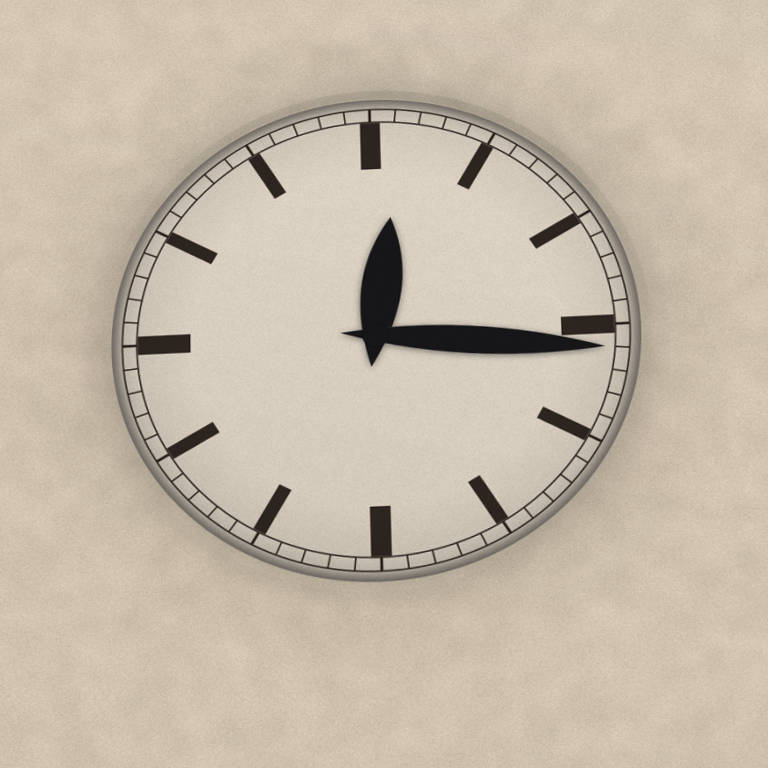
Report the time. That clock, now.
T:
12:16
